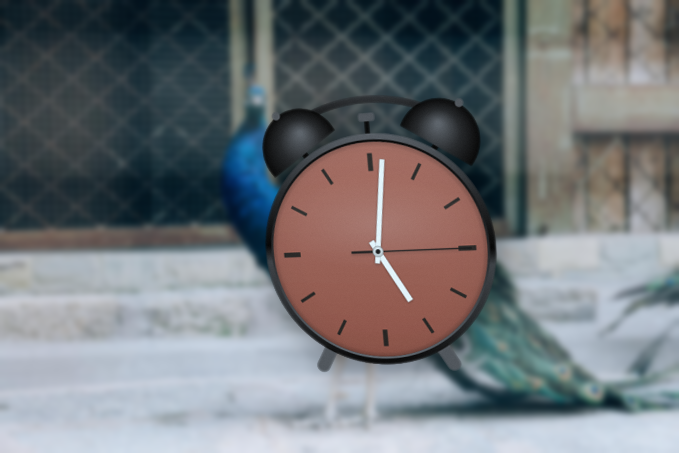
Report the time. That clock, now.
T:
5:01:15
